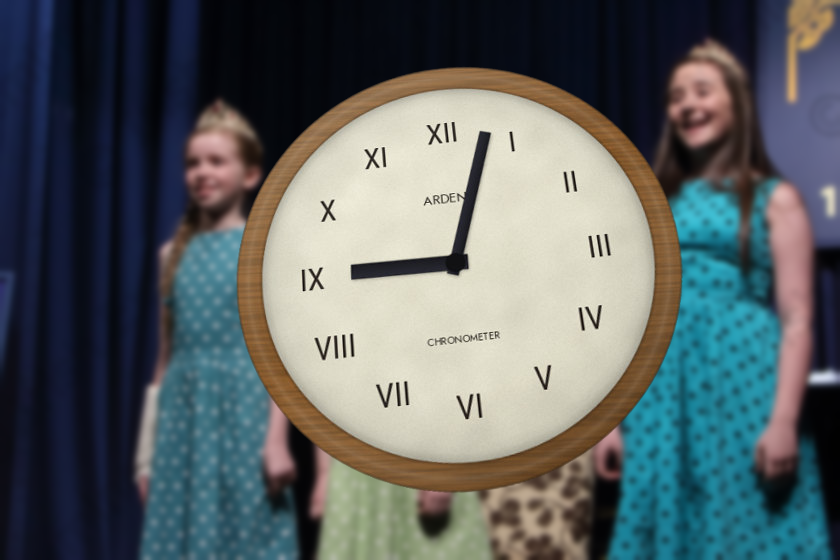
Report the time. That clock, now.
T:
9:03
